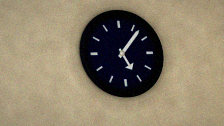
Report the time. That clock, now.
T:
5:07
